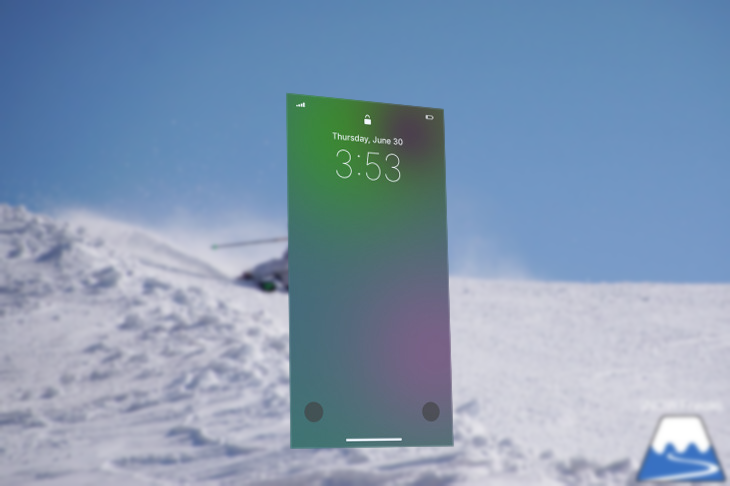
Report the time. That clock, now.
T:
3:53
